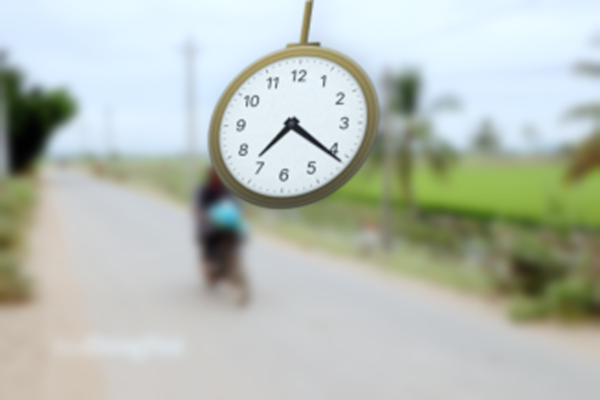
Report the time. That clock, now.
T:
7:21
